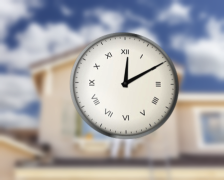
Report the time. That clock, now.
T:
12:10
